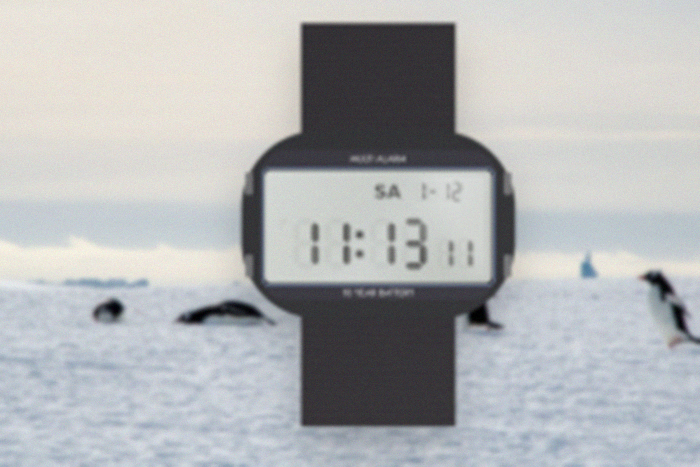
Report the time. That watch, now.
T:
11:13:11
